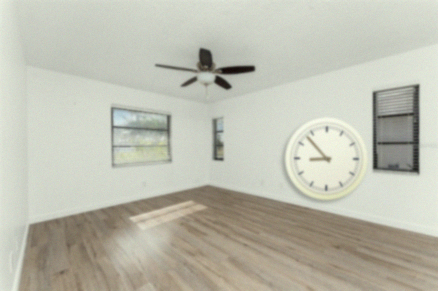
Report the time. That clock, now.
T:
8:53
